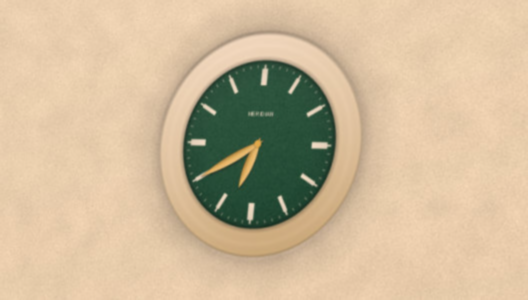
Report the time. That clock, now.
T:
6:40
